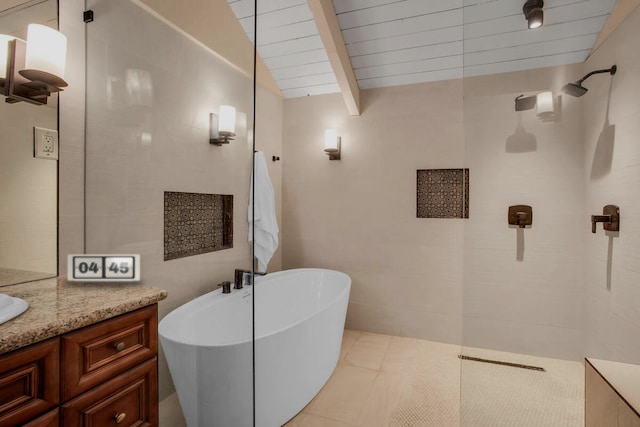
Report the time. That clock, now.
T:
4:45
